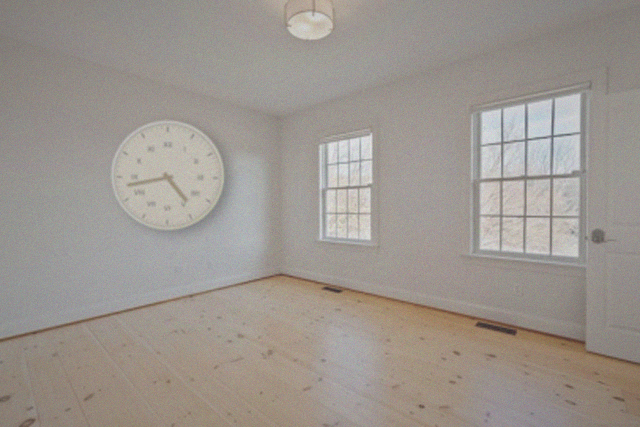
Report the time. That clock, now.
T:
4:43
